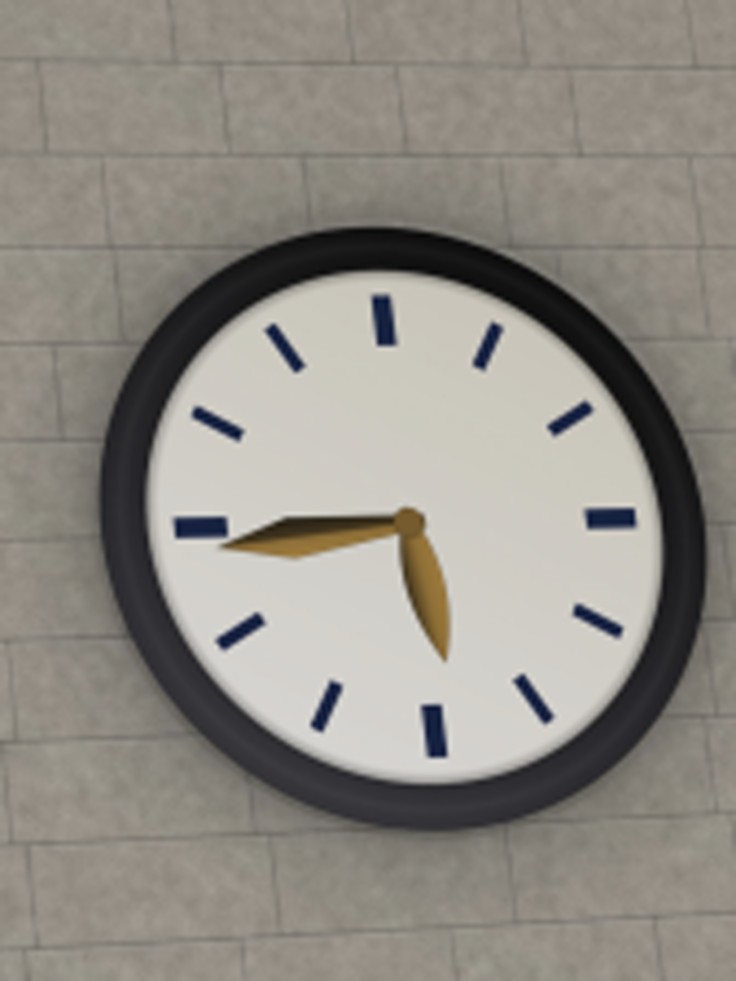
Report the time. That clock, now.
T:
5:44
